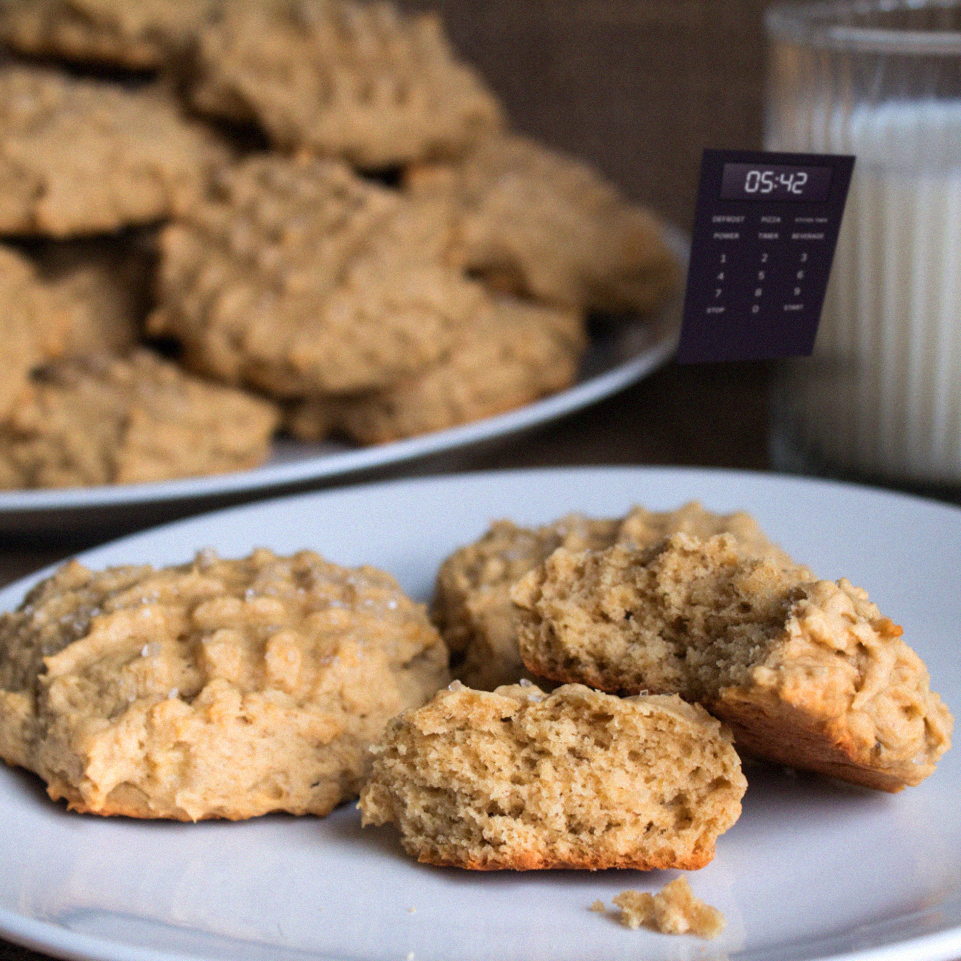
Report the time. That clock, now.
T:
5:42
